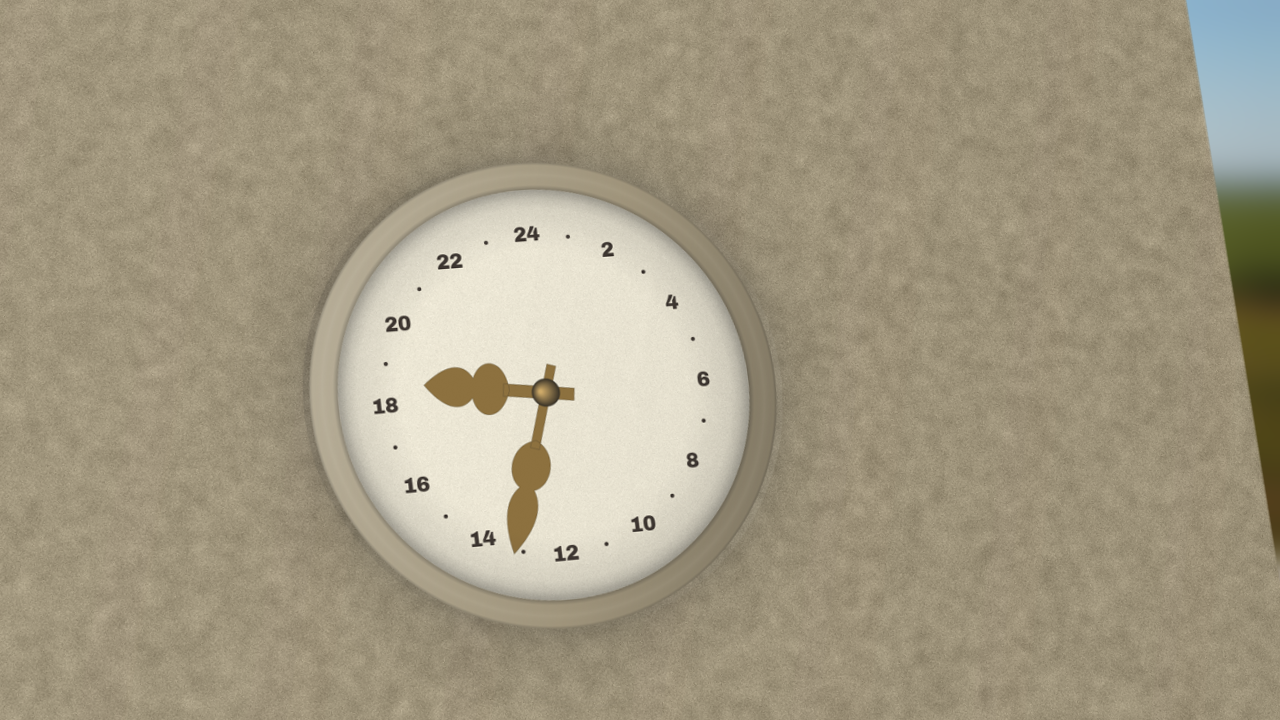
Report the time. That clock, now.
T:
18:33
